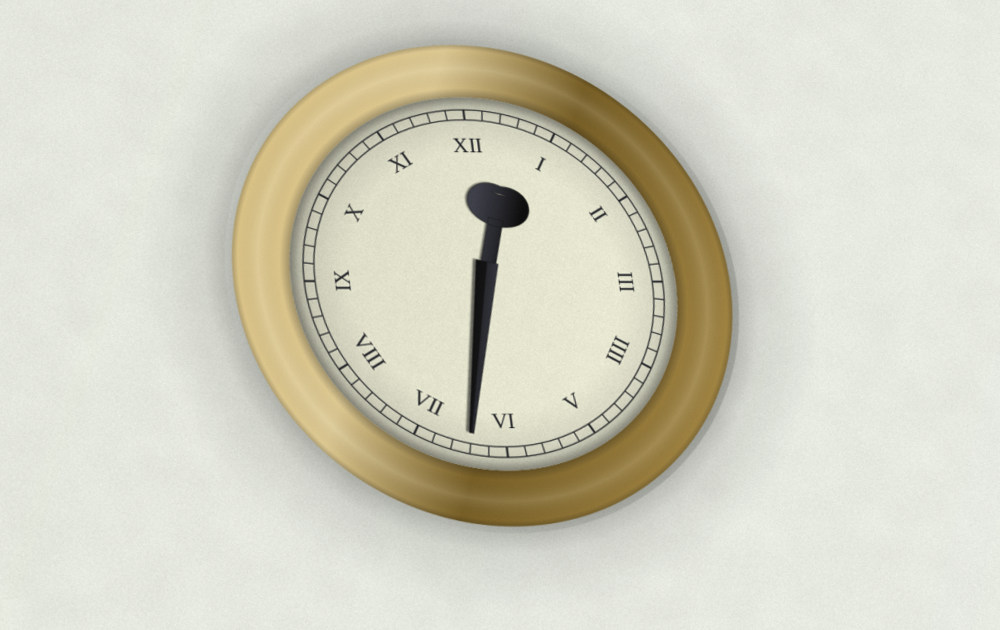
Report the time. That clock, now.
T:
12:32
